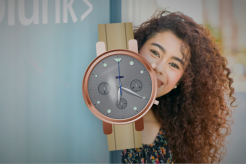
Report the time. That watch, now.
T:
6:20
